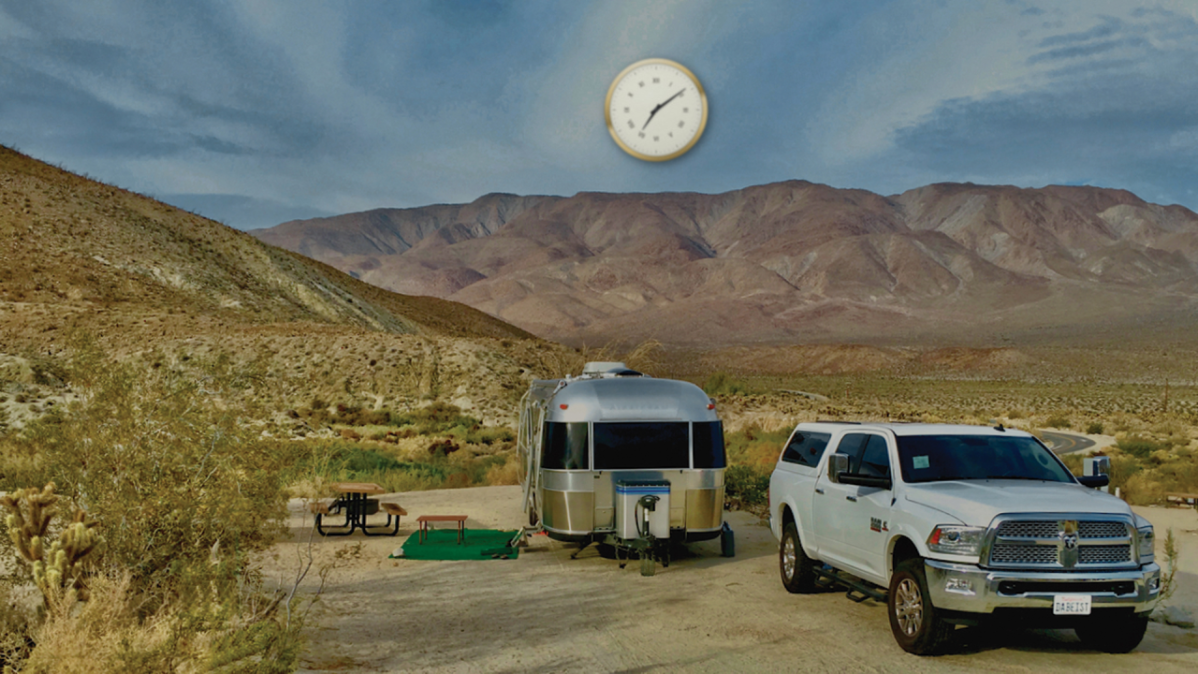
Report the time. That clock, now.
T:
7:09
